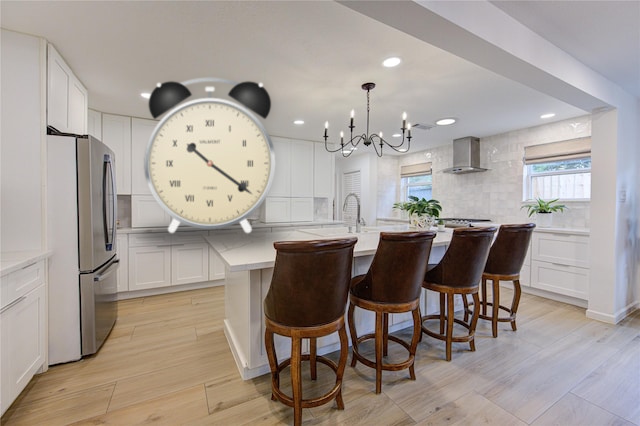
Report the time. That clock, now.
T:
10:21
